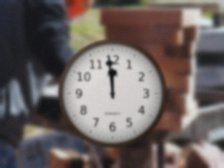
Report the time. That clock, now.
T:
11:59
